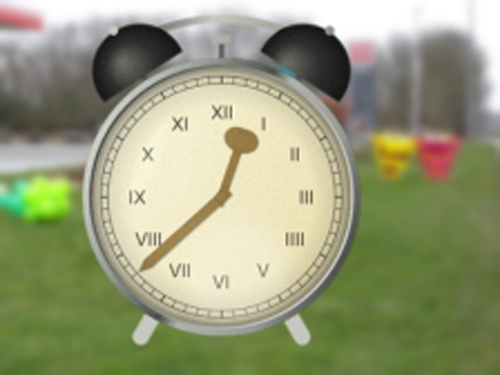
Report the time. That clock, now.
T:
12:38
